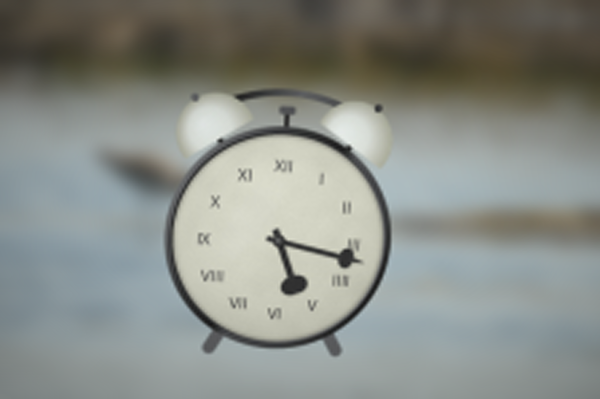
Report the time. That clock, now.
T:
5:17
